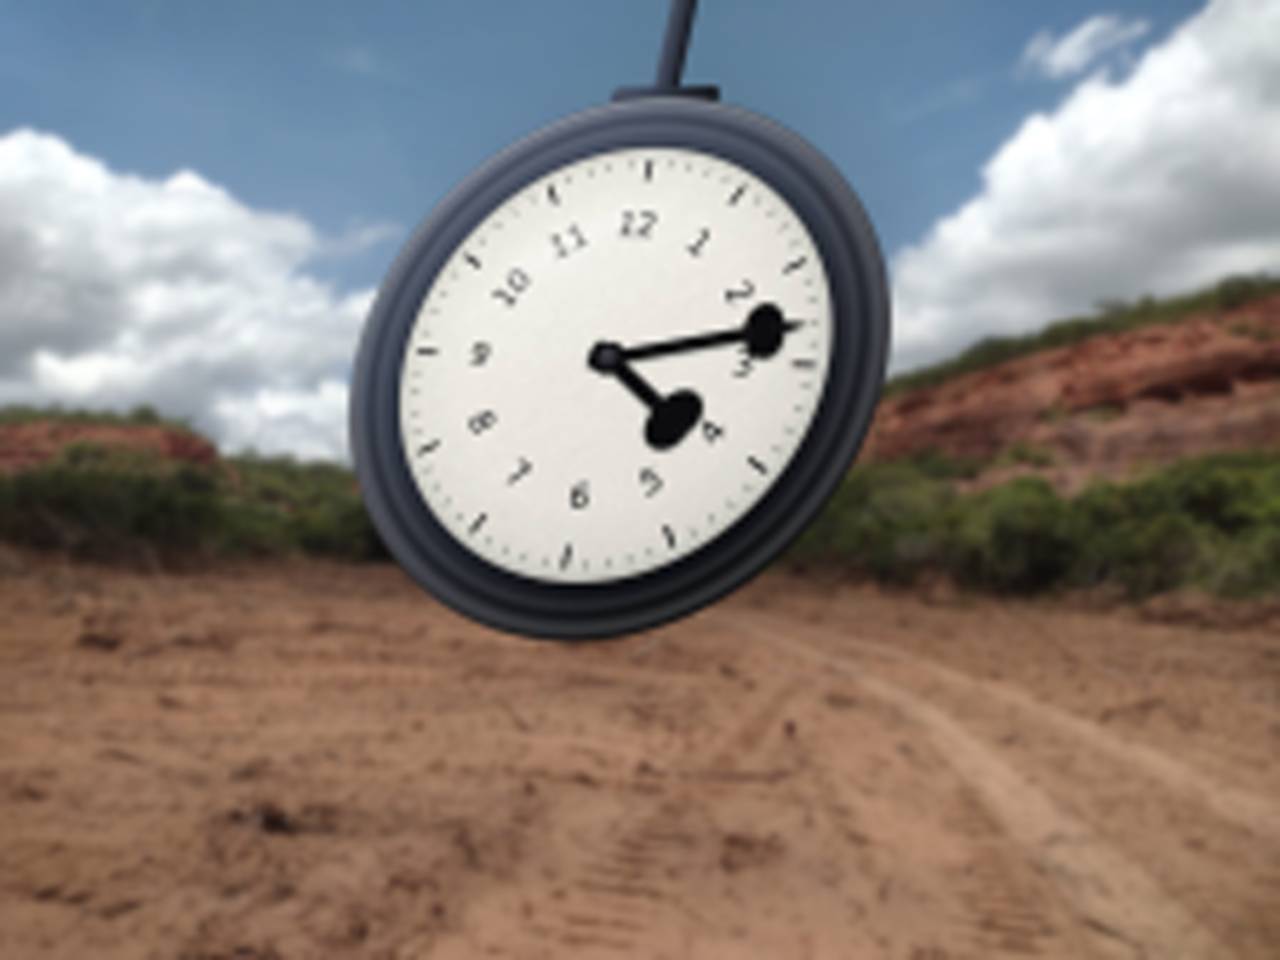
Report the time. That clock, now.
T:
4:13
